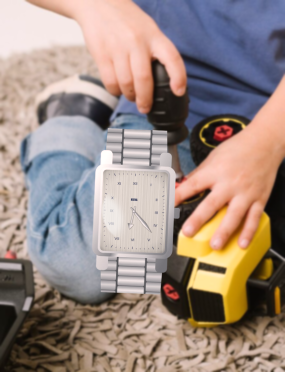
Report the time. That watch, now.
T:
6:23
